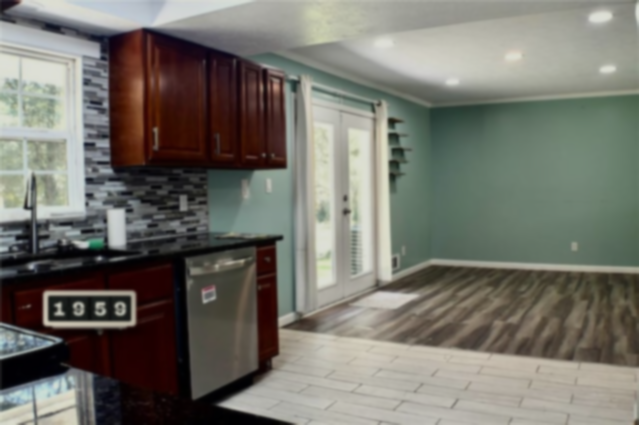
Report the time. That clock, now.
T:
19:59
